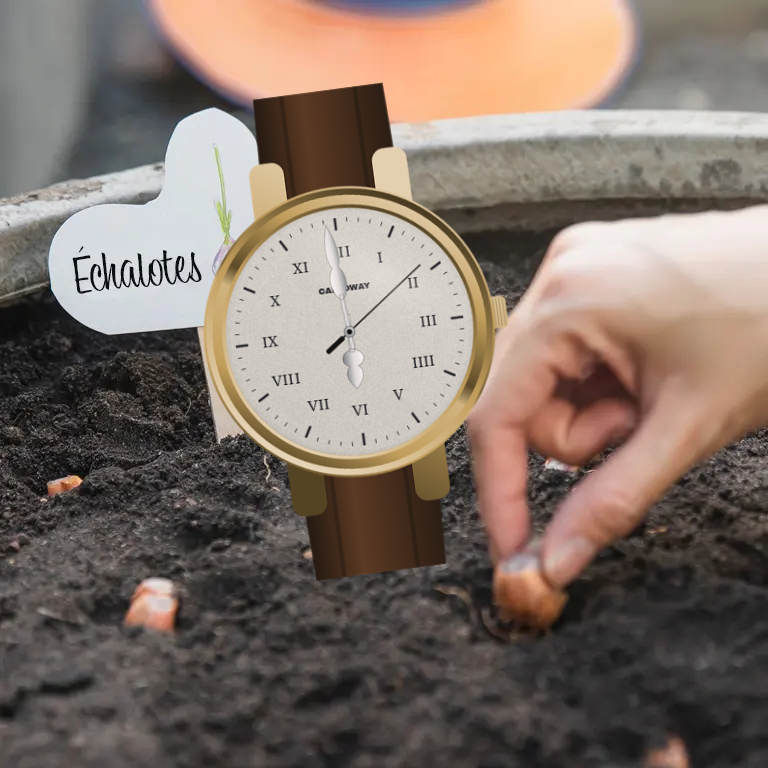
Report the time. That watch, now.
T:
5:59:09
